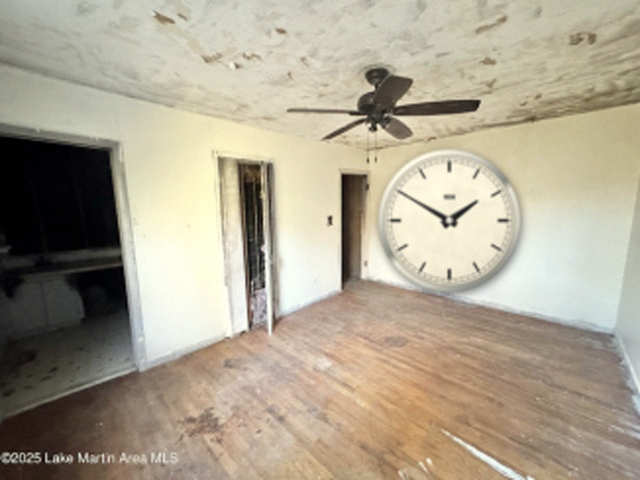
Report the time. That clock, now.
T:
1:50
